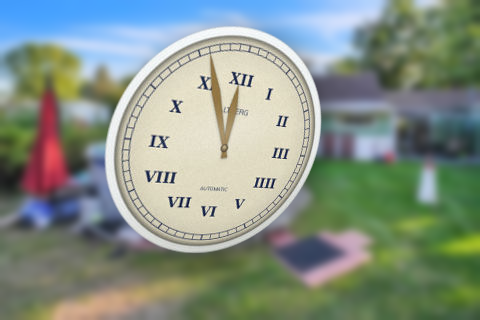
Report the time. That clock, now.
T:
11:56
